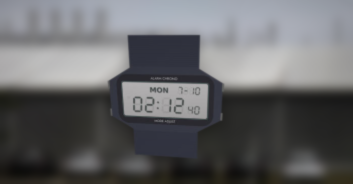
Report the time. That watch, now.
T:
2:12
